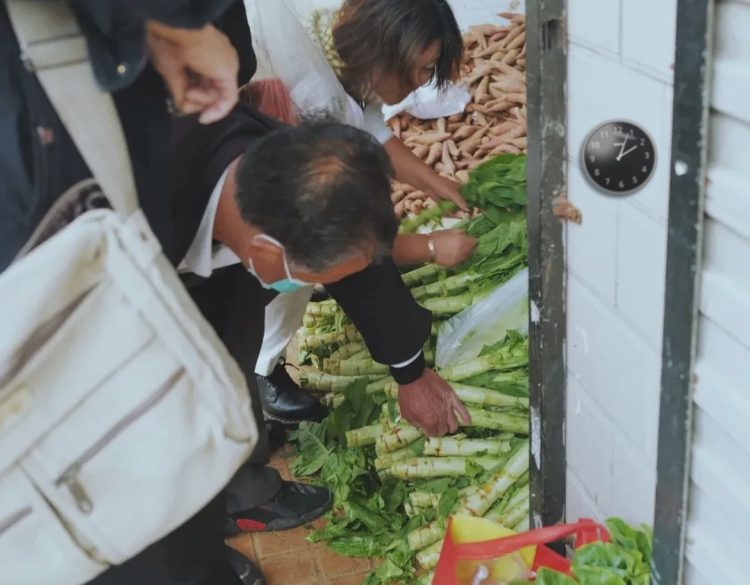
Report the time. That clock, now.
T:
2:04
